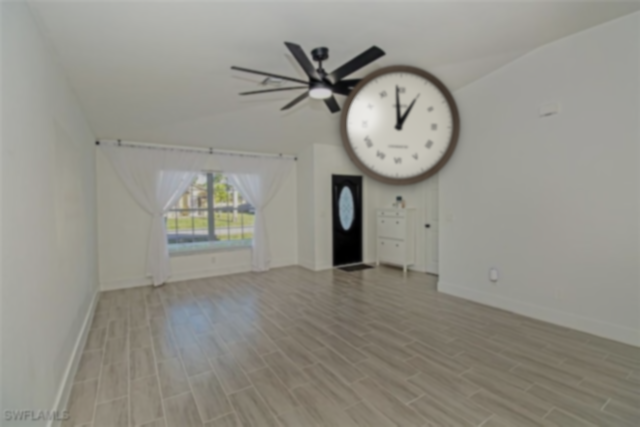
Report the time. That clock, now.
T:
12:59
